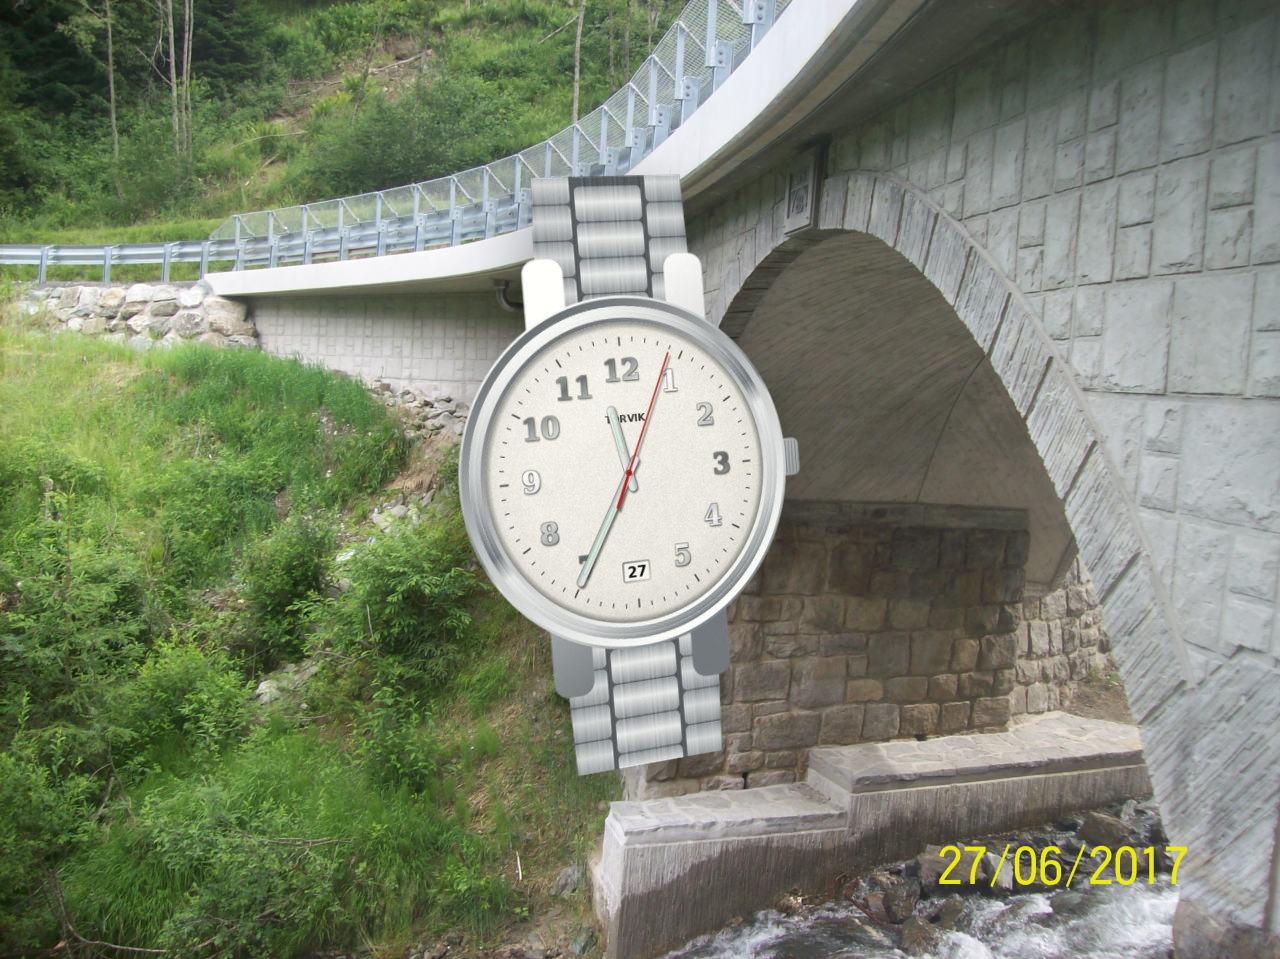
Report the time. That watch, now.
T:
11:35:04
